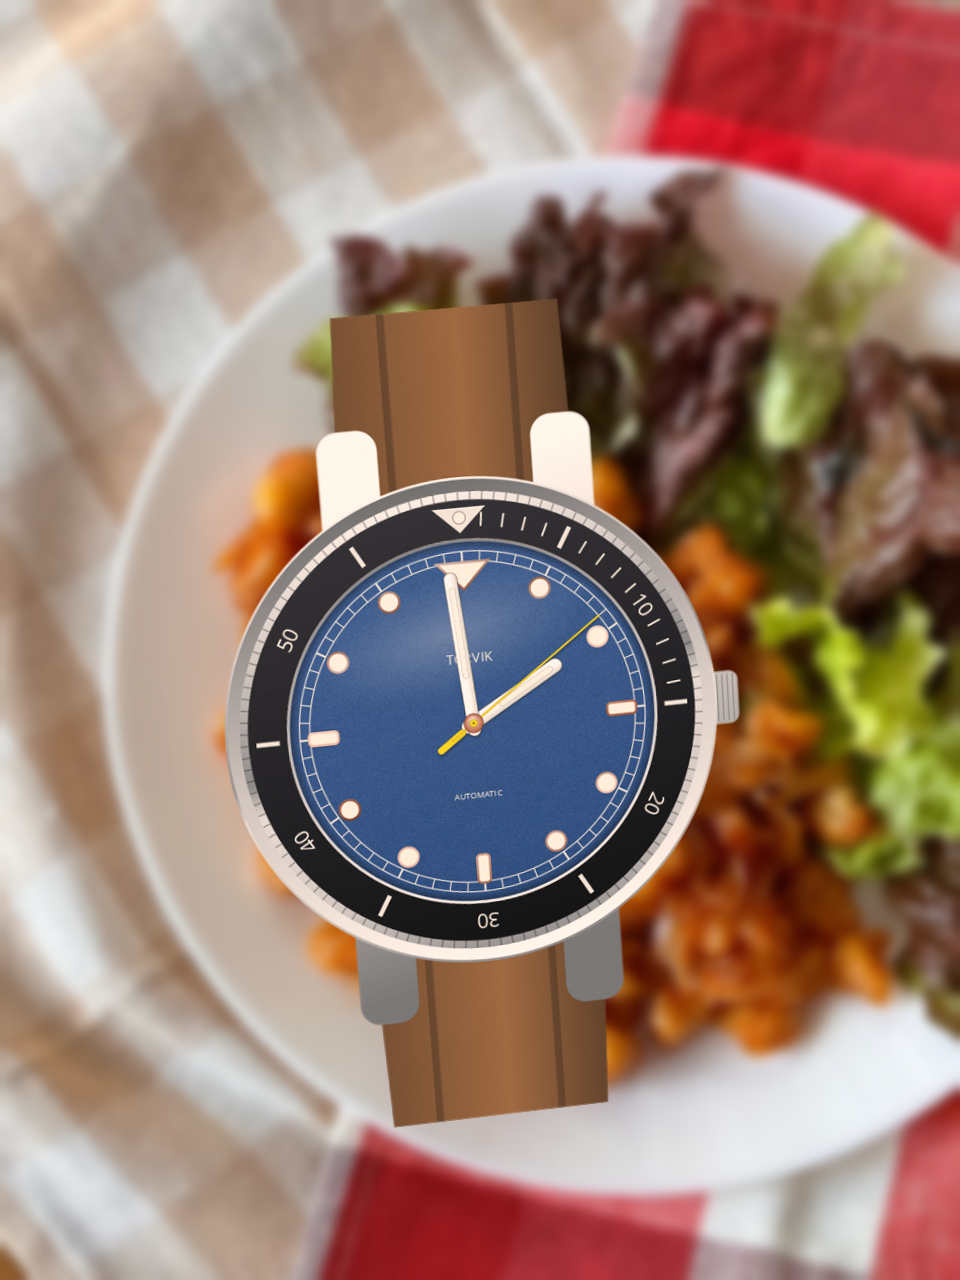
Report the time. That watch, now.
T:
1:59:09
